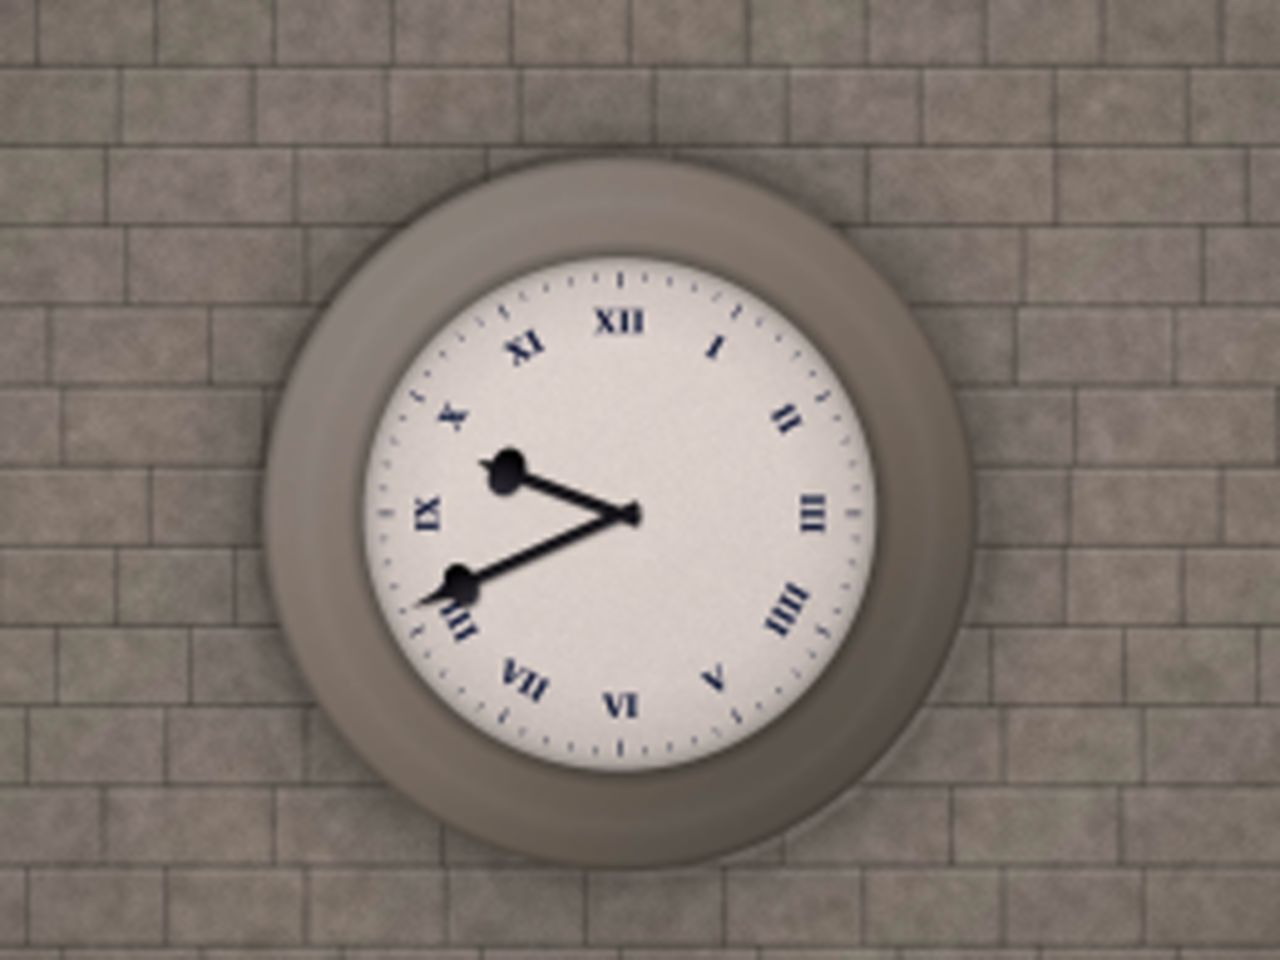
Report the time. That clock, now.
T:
9:41
